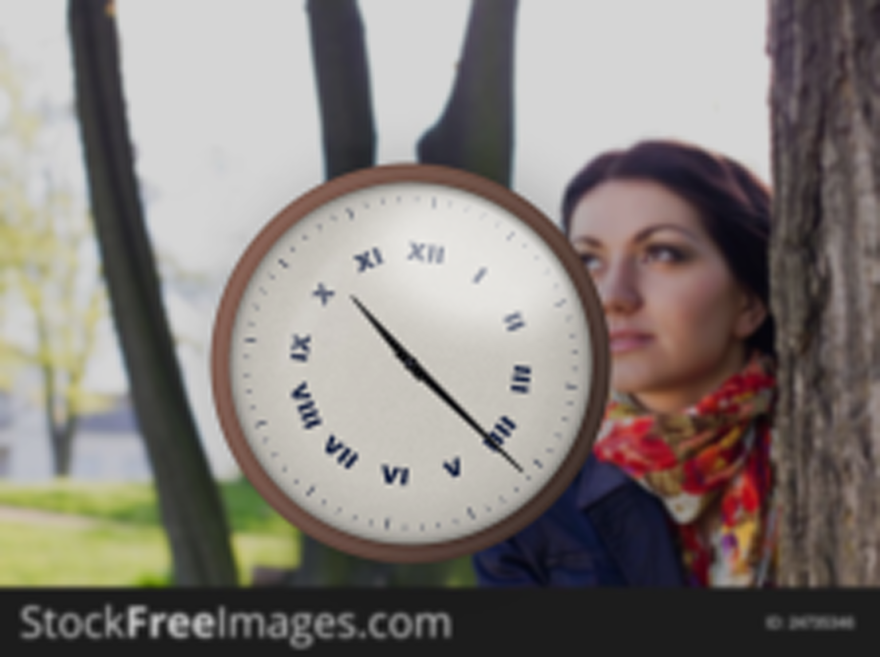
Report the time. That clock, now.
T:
10:21
